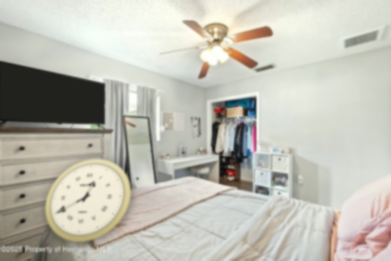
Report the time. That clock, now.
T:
12:40
